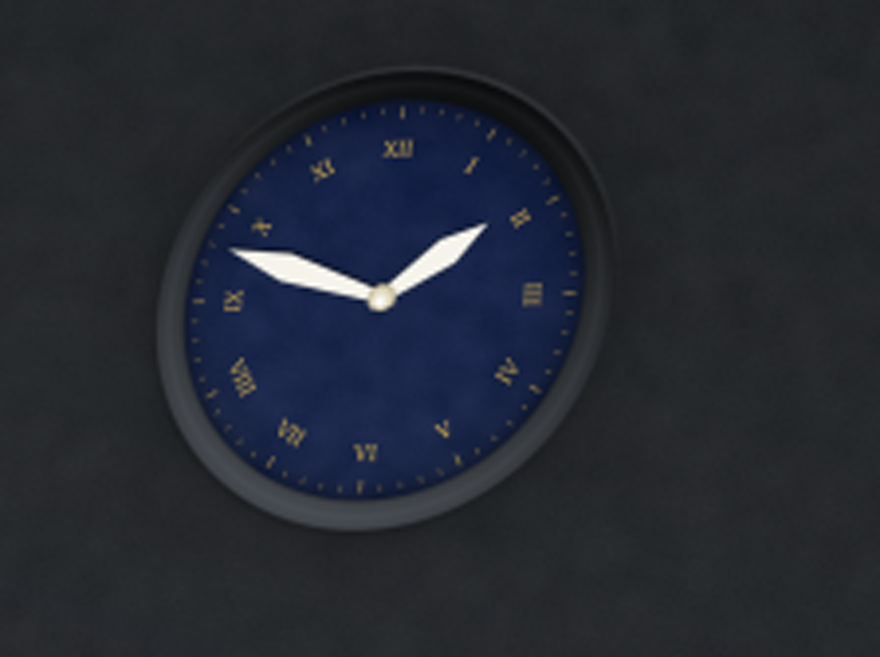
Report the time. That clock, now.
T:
1:48
